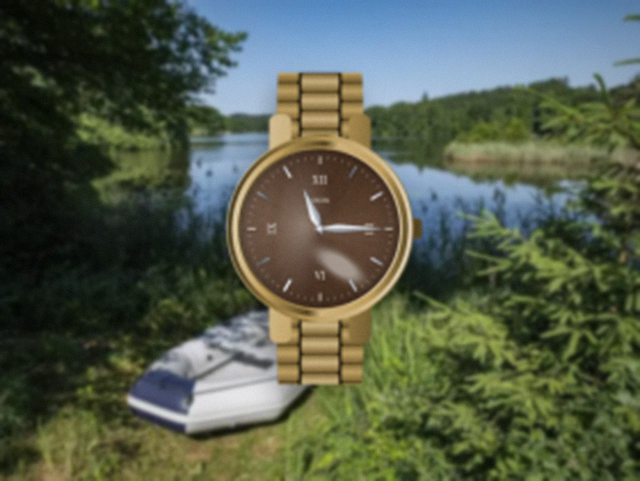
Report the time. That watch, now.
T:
11:15
